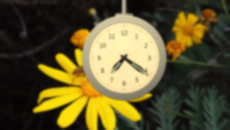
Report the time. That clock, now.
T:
7:21
